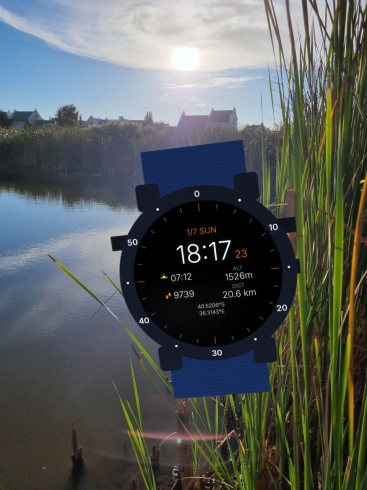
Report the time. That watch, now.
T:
18:17:23
